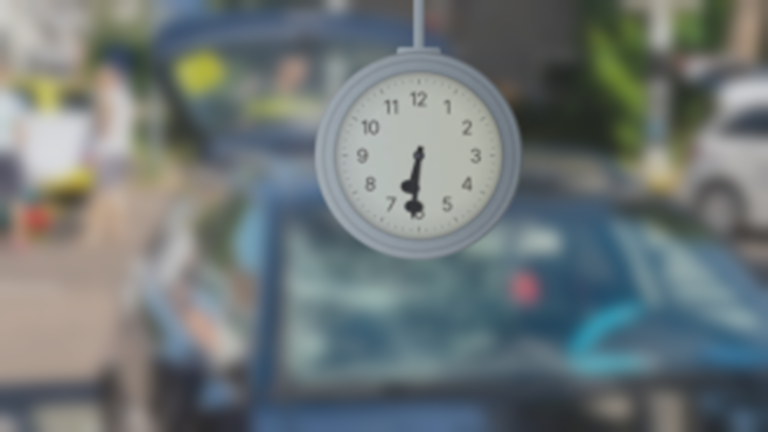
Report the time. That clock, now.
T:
6:31
